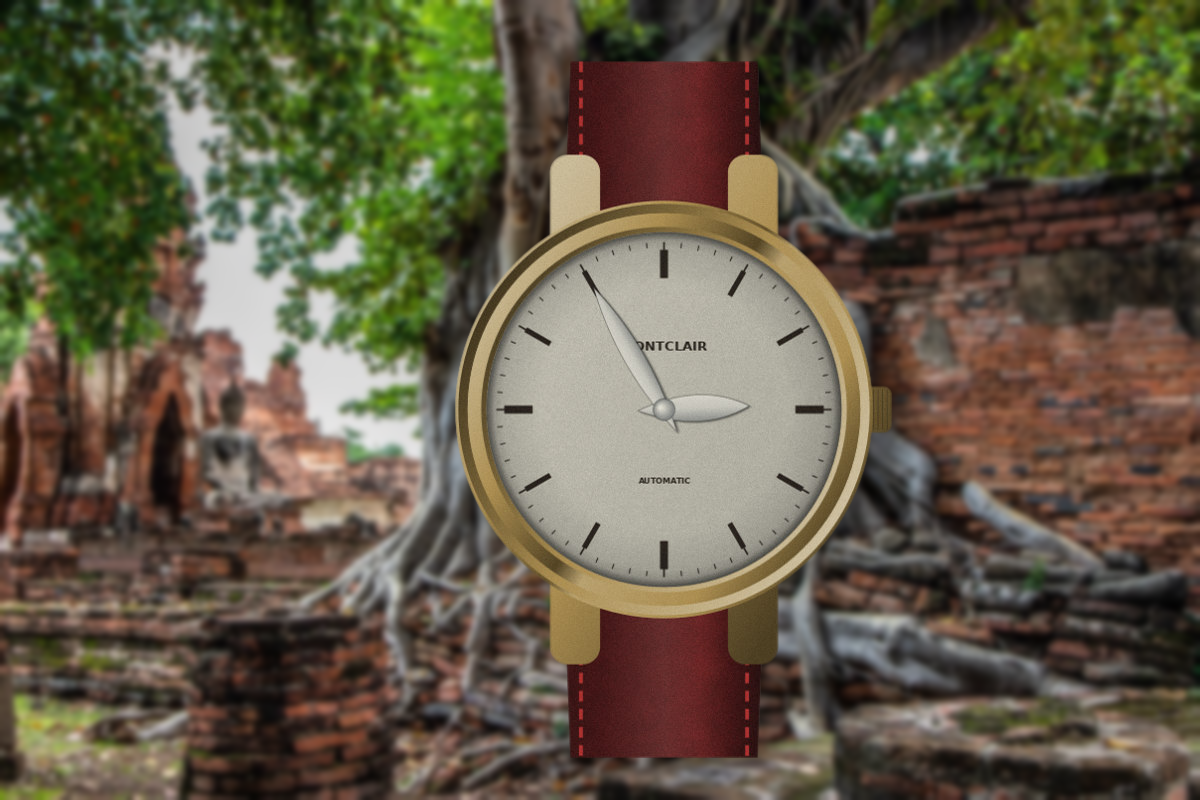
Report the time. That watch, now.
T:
2:55
